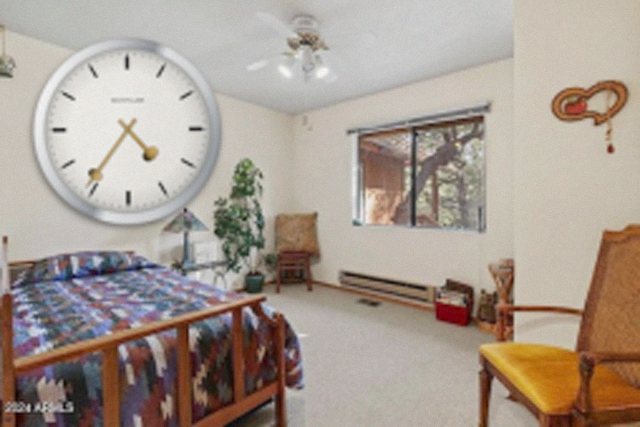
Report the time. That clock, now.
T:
4:36
